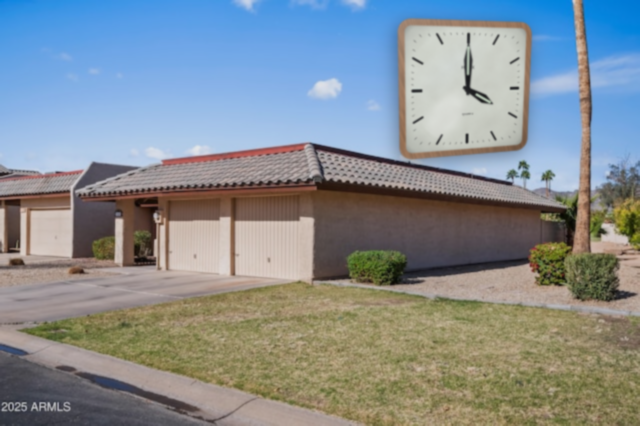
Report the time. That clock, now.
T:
4:00
